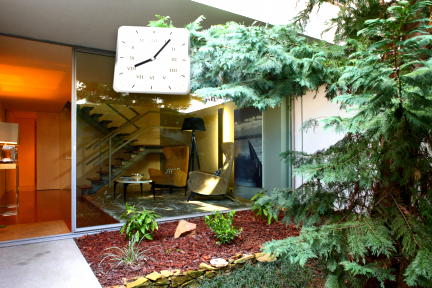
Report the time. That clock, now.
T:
8:06
